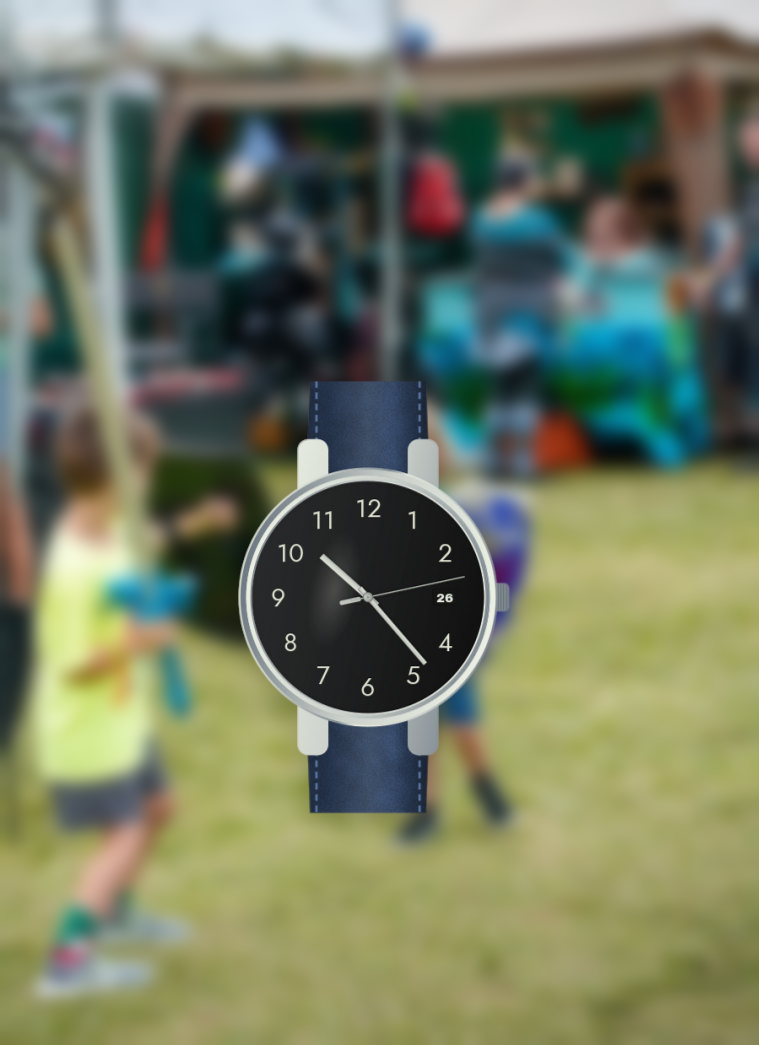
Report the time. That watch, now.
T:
10:23:13
